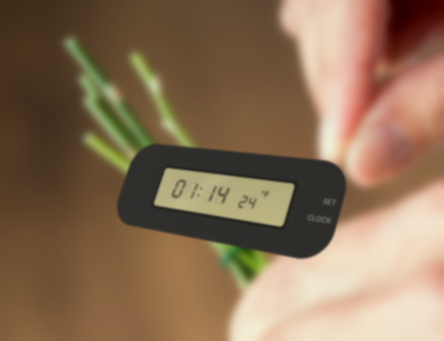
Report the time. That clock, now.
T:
1:14
